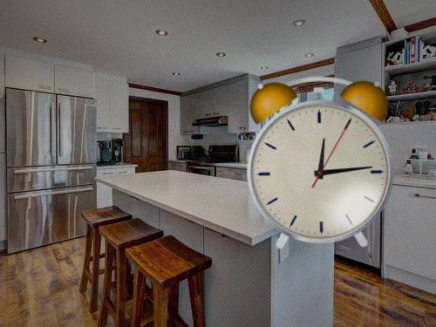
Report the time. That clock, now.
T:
12:14:05
